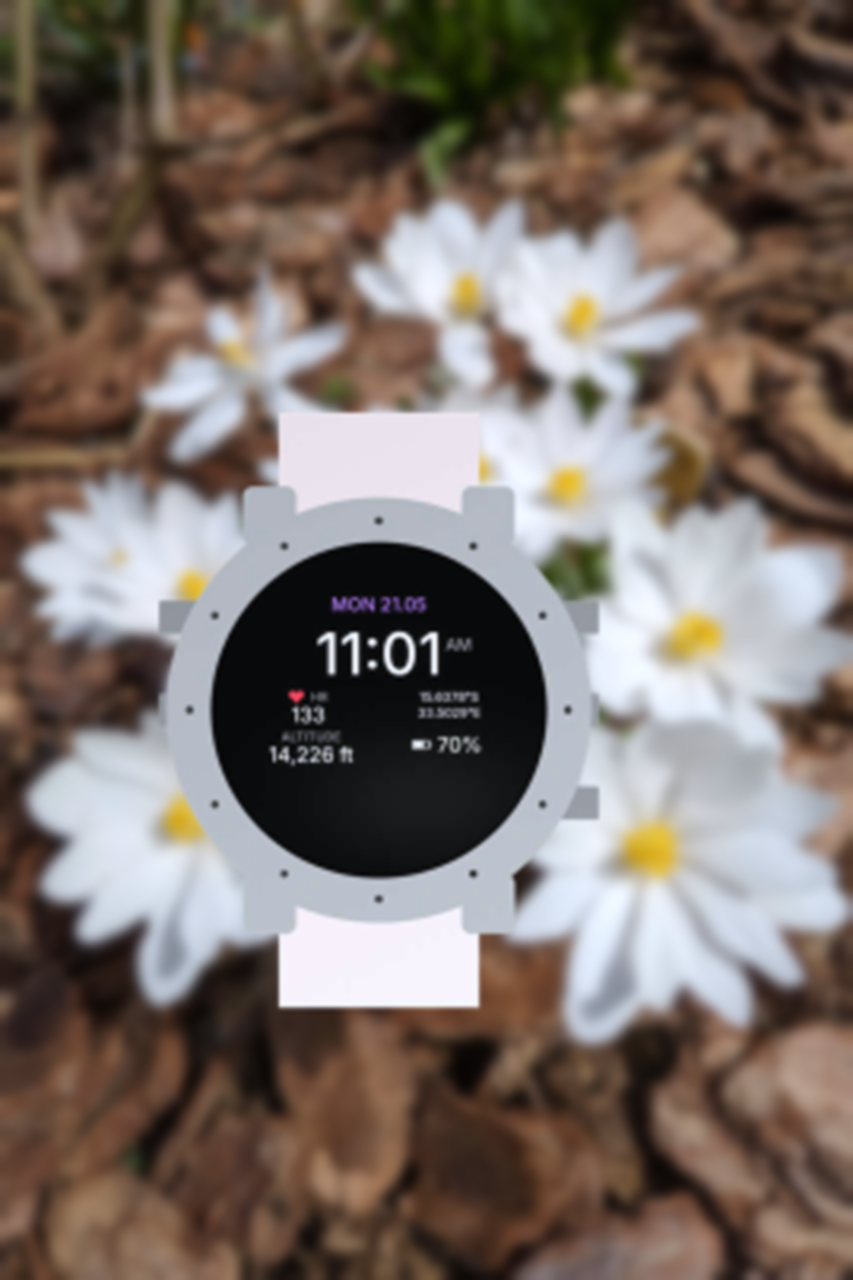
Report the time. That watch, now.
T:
11:01
